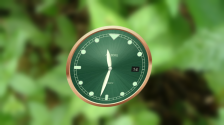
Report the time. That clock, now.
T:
11:32
